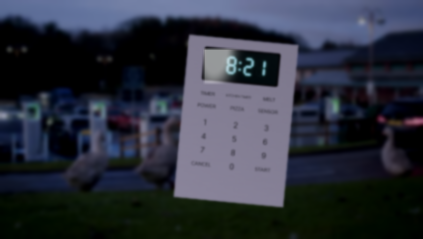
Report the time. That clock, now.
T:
8:21
